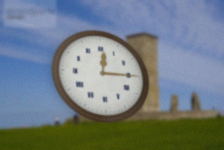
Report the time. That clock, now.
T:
12:15
